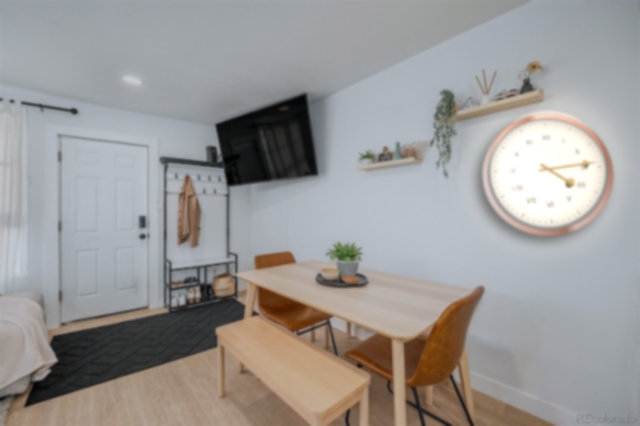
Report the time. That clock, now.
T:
4:14
